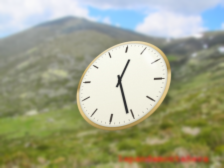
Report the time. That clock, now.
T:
12:26
